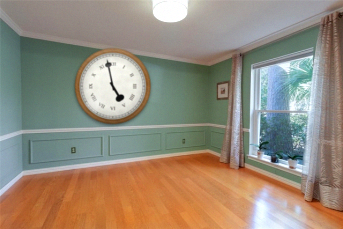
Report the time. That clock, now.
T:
4:58
